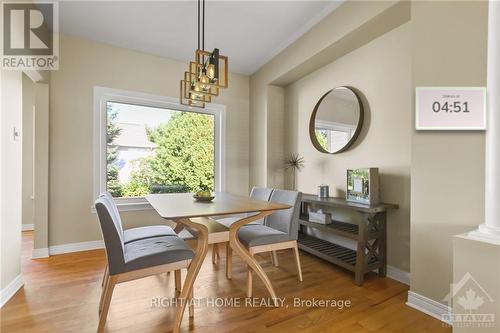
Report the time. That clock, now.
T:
4:51
